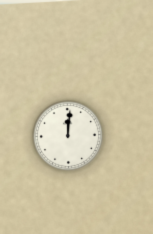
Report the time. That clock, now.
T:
12:01
